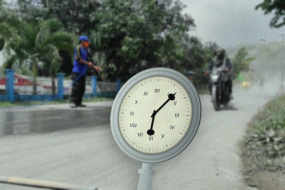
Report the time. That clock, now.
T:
6:07
